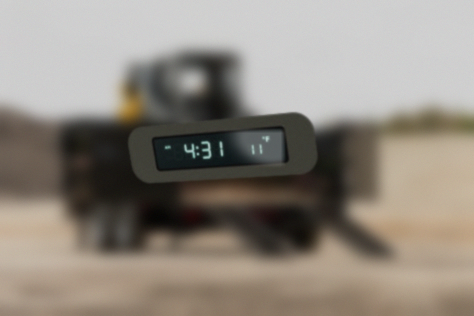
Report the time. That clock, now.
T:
4:31
